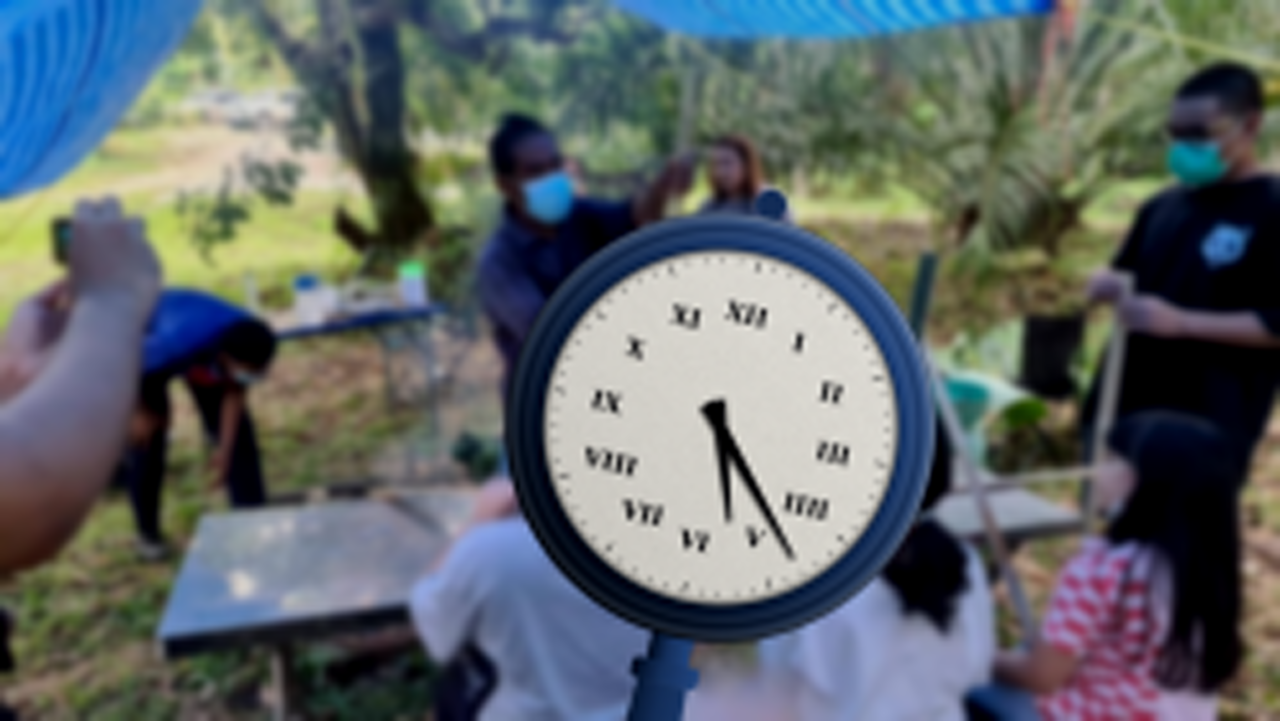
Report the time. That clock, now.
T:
5:23
